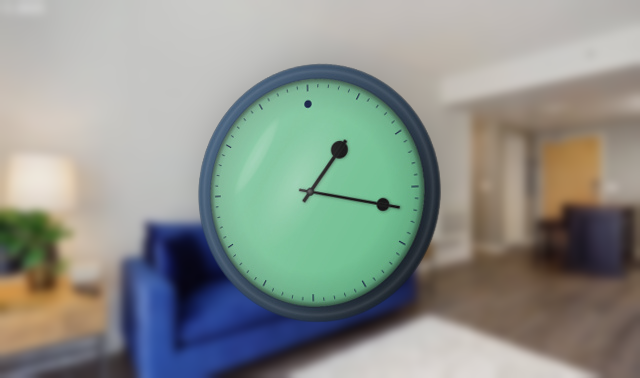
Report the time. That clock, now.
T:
1:17
